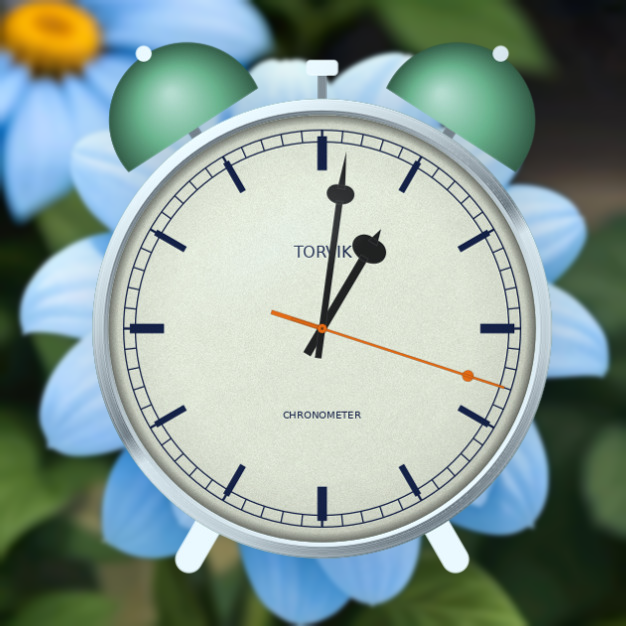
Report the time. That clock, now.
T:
1:01:18
